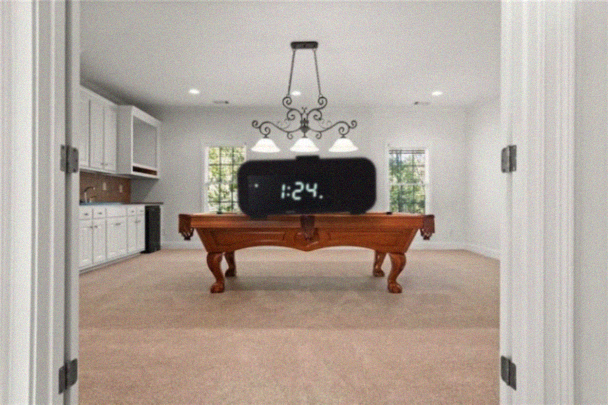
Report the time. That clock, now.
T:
1:24
